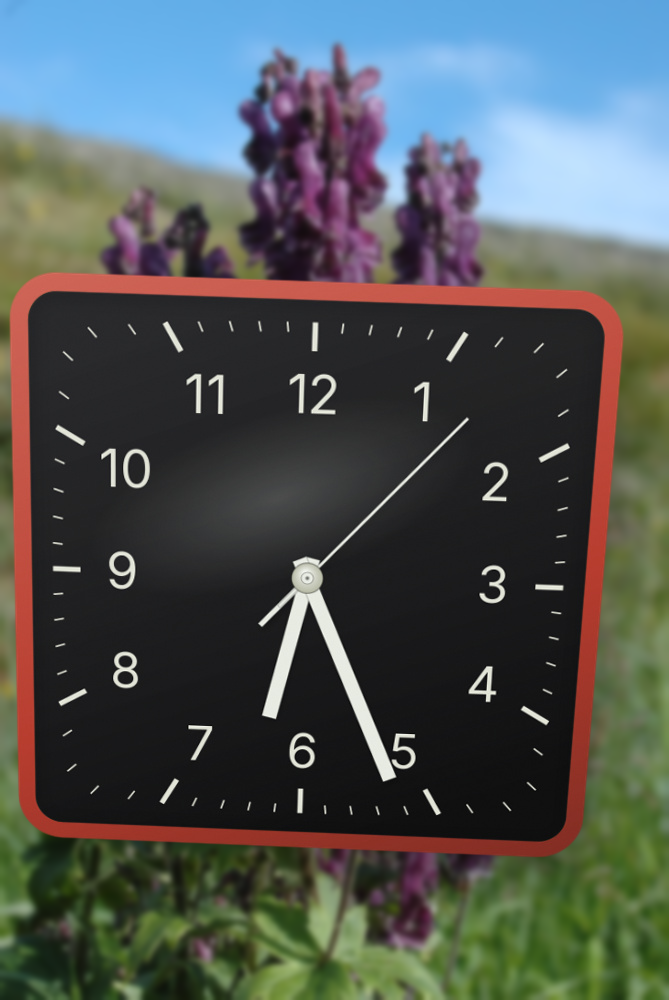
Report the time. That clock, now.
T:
6:26:07
